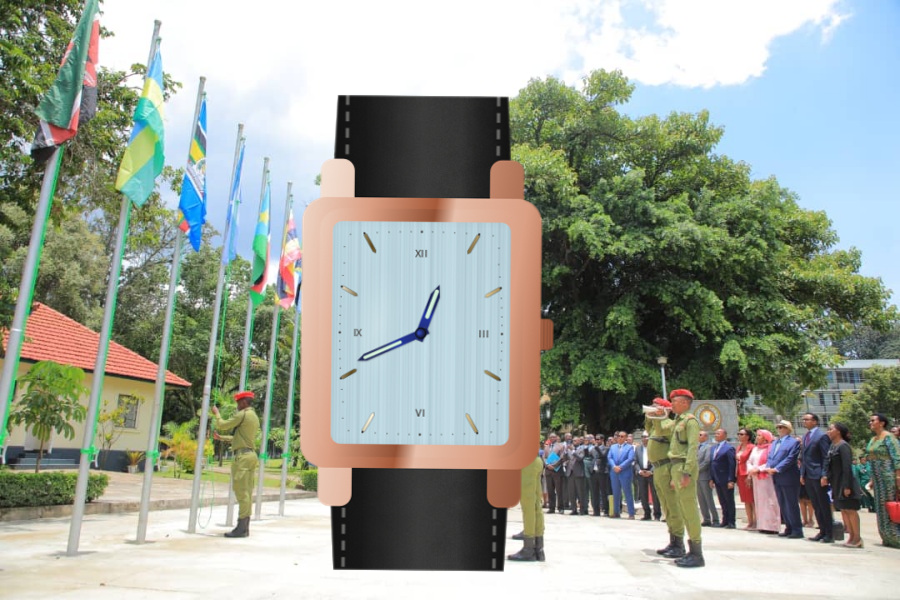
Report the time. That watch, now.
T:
12:41
